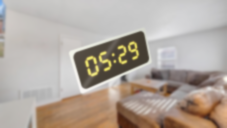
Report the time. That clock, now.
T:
5:29
